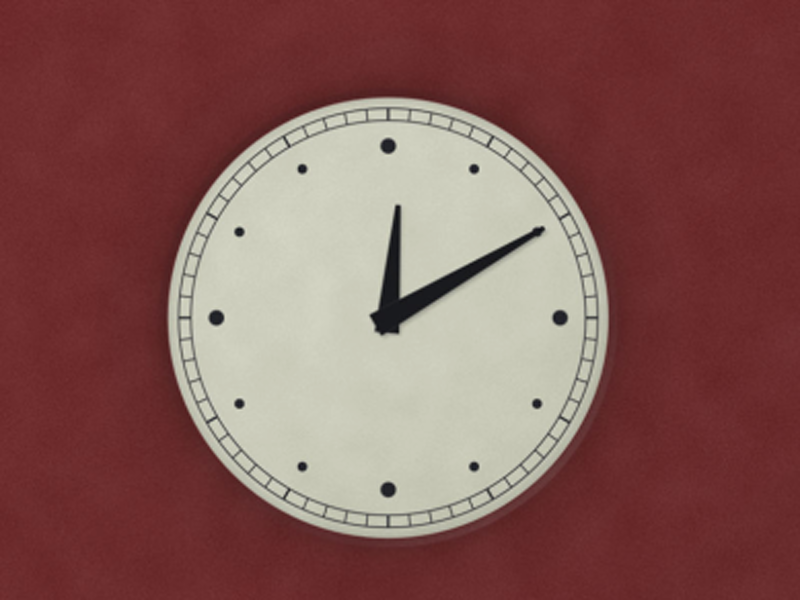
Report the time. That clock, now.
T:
12:10
